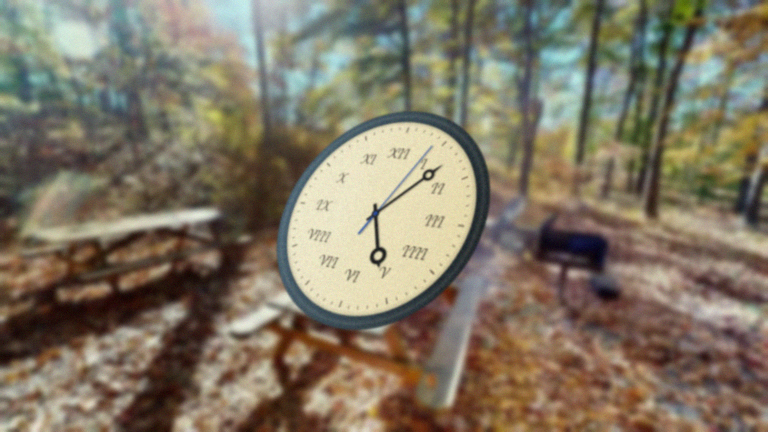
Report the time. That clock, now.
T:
5:07:04
